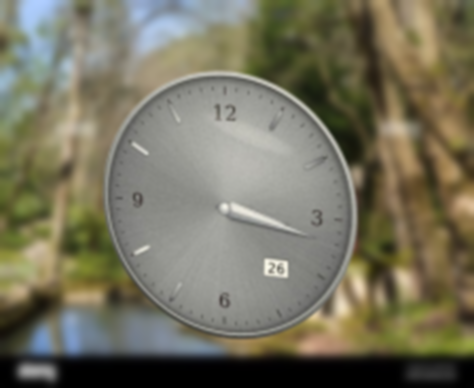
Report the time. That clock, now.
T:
3:17
